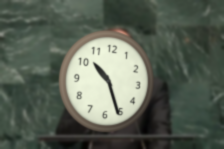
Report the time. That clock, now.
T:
10:26
